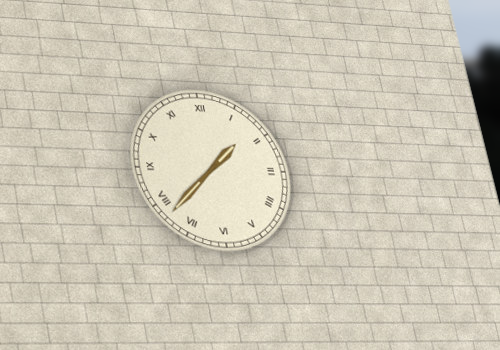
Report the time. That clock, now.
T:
1:38
